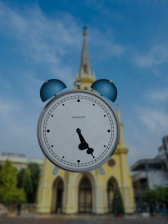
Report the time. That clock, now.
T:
5:25
